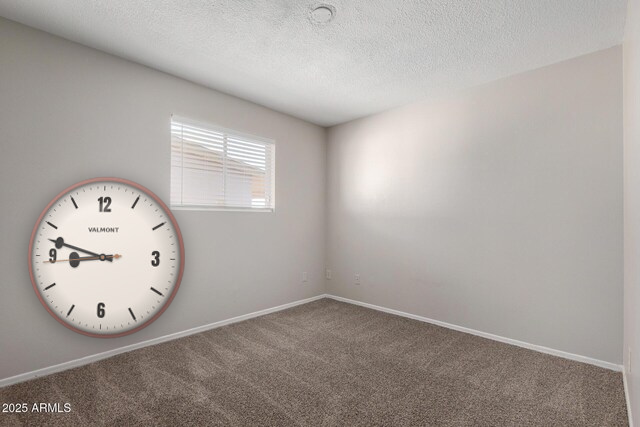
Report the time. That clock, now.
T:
8:47:44
